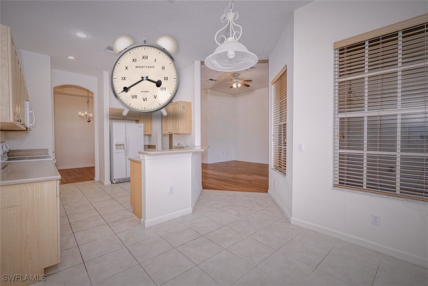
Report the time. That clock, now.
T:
3:40
